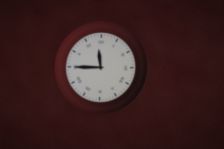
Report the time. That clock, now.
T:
11:45
